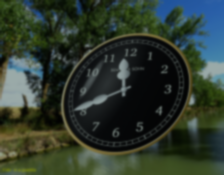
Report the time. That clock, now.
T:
11:41
